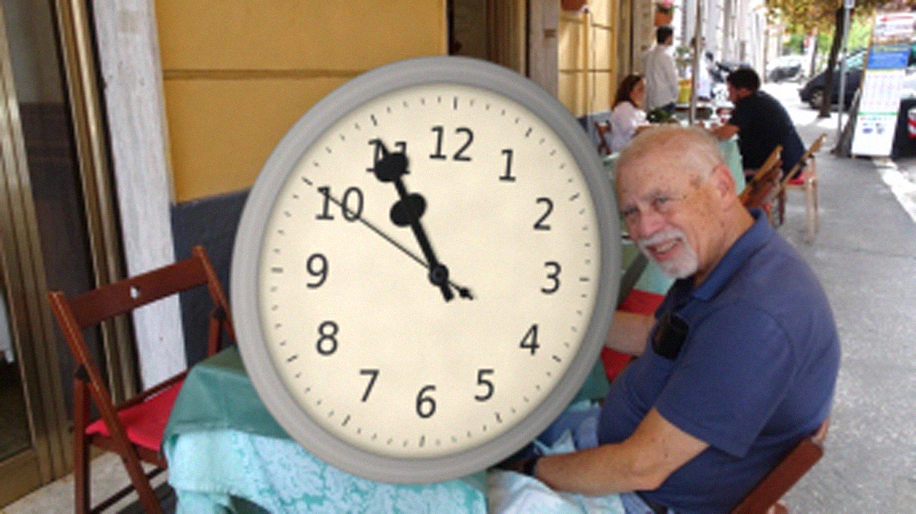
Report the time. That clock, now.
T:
10:54:50
